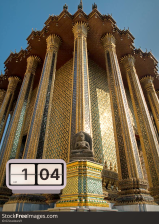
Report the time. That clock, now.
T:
1:04
